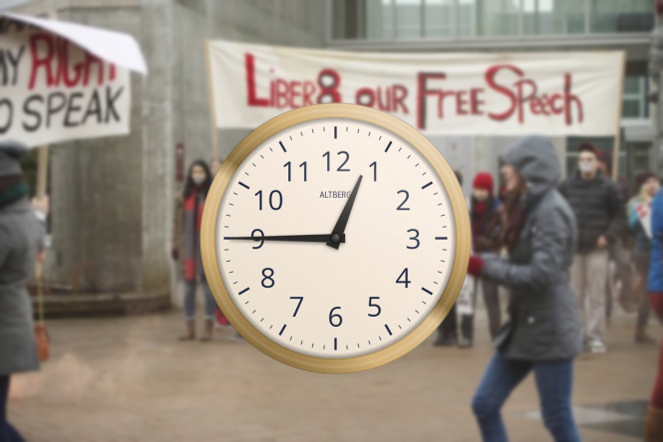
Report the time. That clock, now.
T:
12:45
